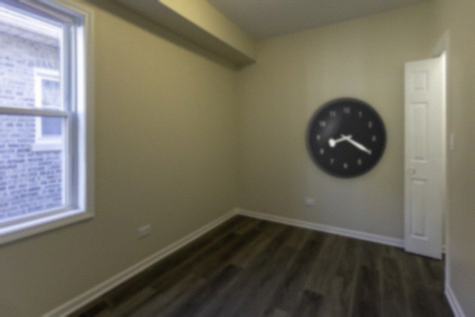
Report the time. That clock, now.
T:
8:20
